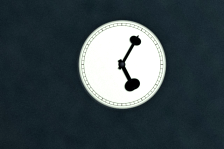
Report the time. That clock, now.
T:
5:05
